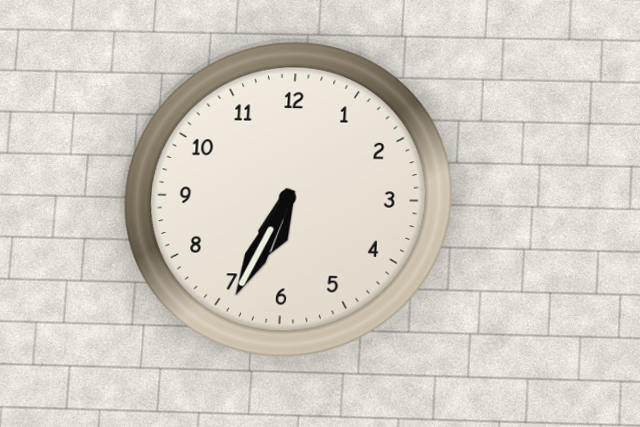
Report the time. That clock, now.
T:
6:34
